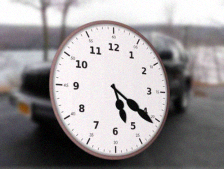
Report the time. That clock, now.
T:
5:21
